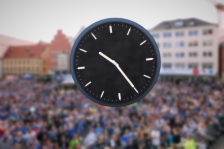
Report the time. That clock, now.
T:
10:25
